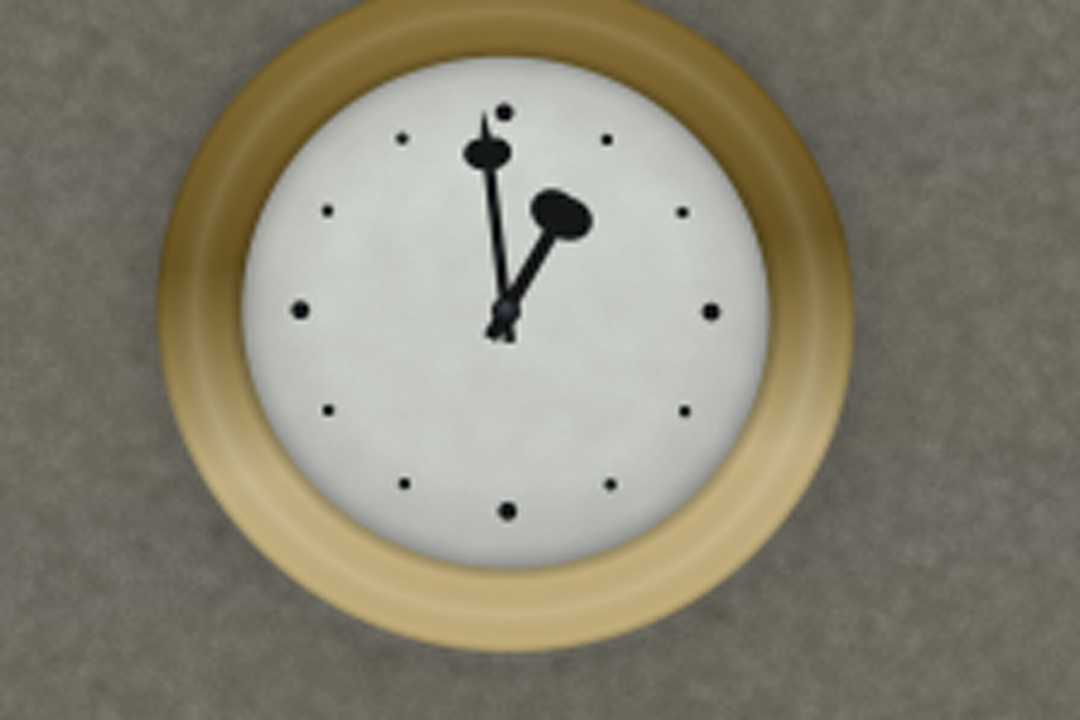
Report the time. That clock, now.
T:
12:59
